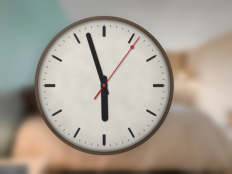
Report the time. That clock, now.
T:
5:57:06
